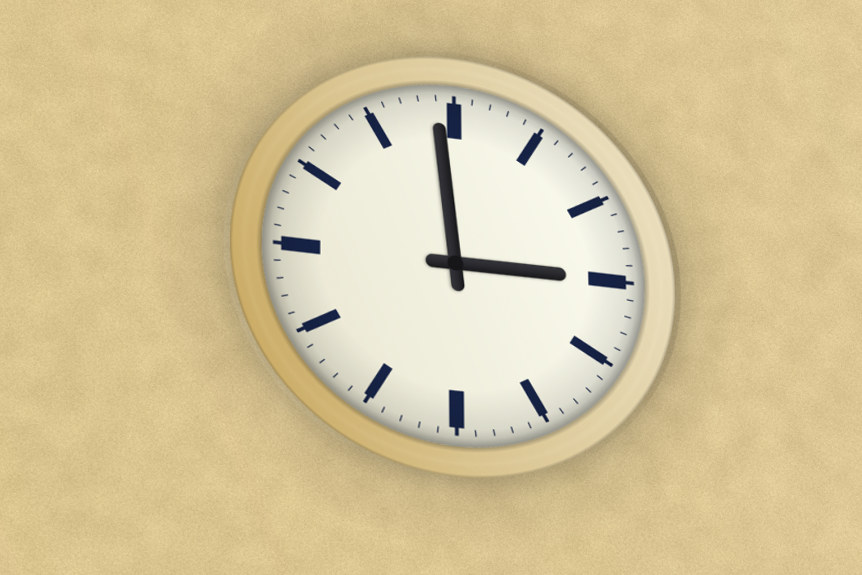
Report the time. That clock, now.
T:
2:59
